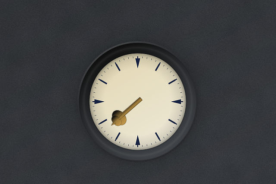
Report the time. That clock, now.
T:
7:38
